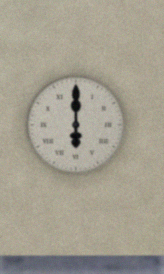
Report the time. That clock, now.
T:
6:00
